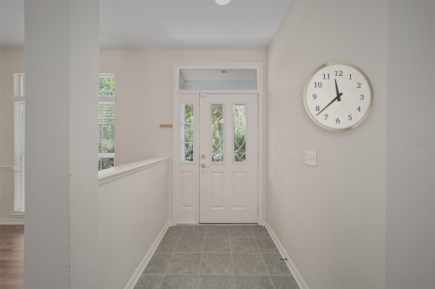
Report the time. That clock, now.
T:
11:38
